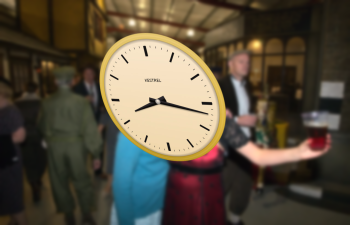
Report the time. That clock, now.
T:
8:17
